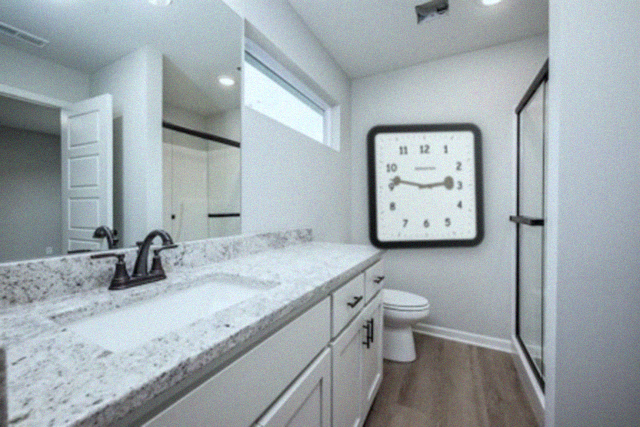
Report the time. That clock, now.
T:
2:47
